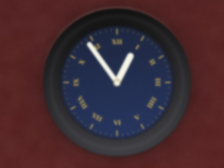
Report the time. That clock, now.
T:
12:54
